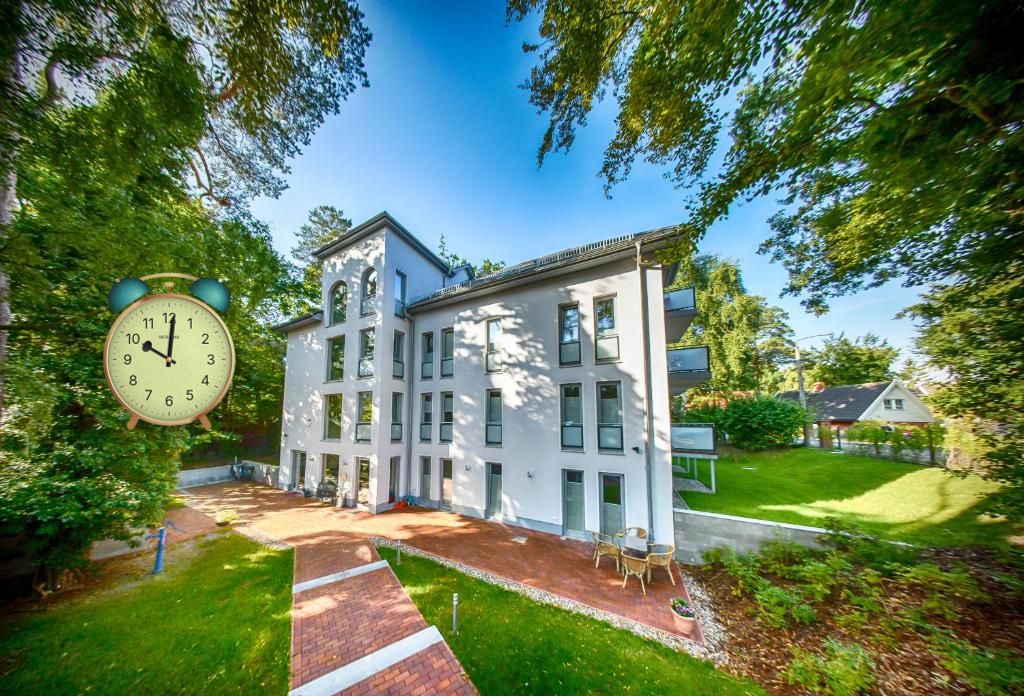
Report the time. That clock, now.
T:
10:01
